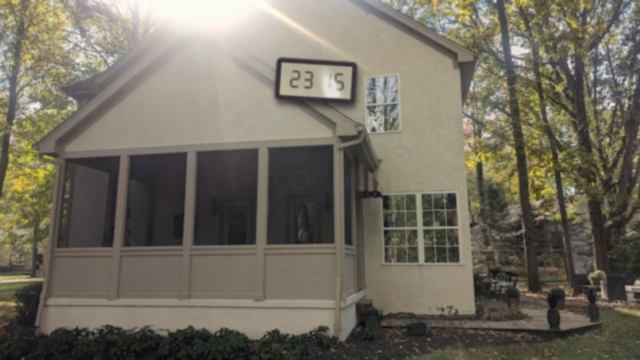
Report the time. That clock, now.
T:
23:15
